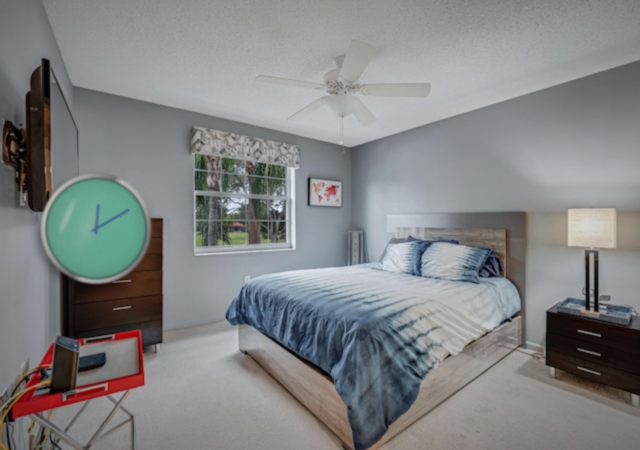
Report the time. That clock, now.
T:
12:10
